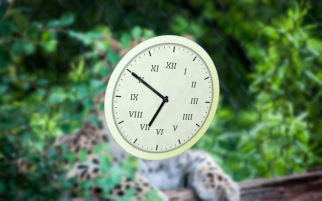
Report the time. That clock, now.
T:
6:50
